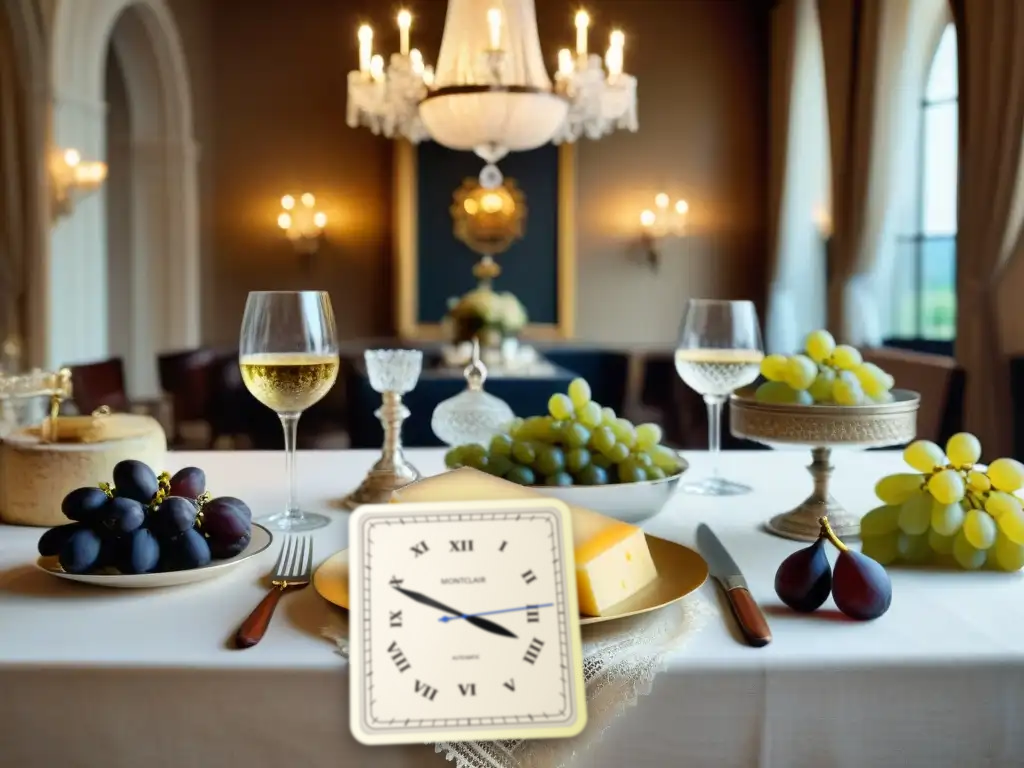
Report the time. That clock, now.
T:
3:49:14
